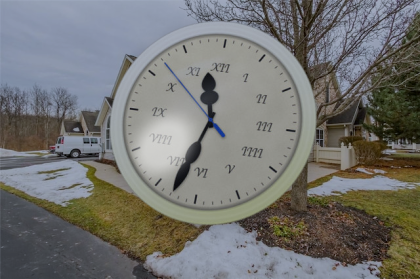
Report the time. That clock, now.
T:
11:32:52
